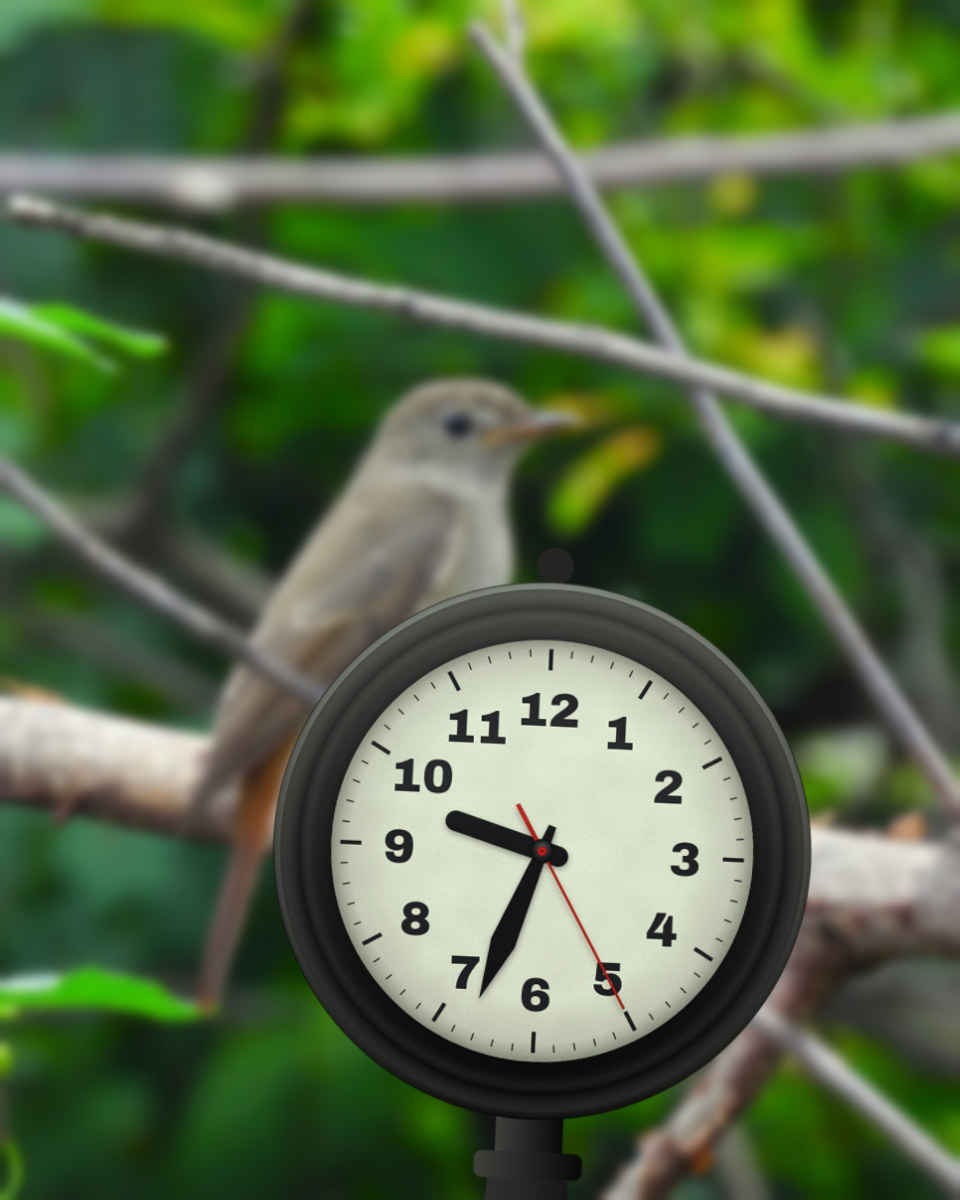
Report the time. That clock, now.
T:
9:33:25
